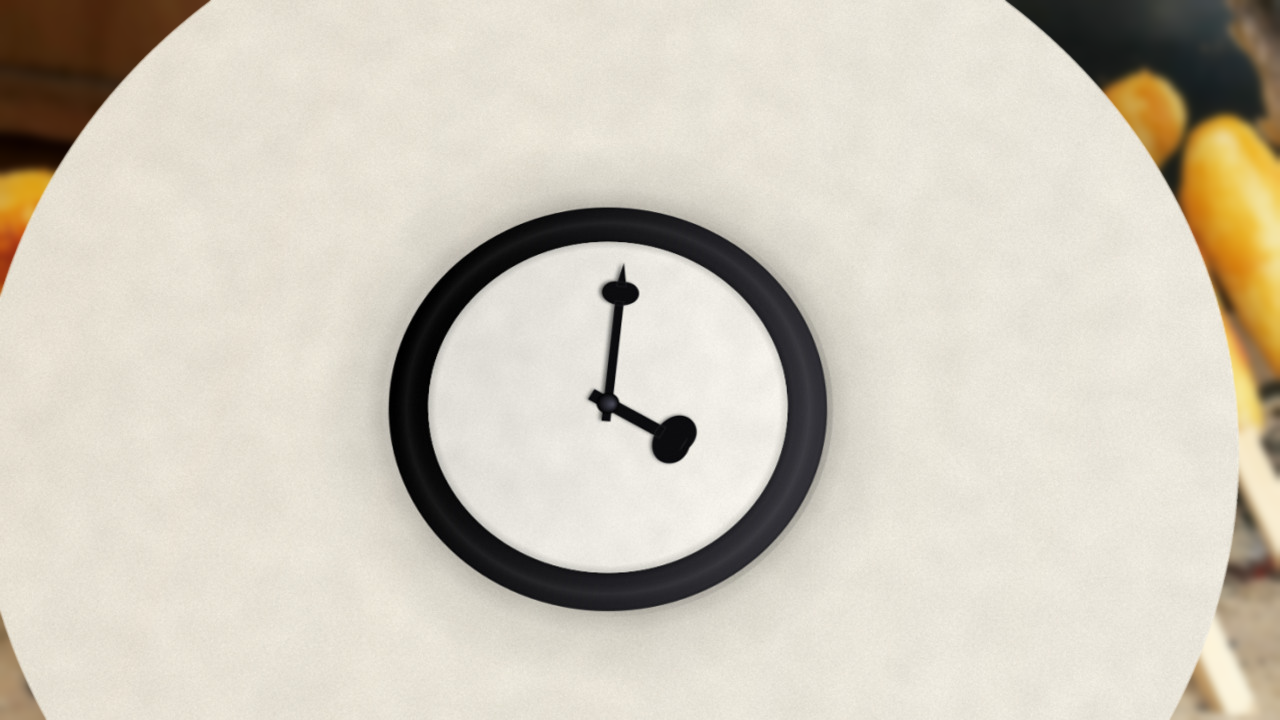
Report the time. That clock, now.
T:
4:01
